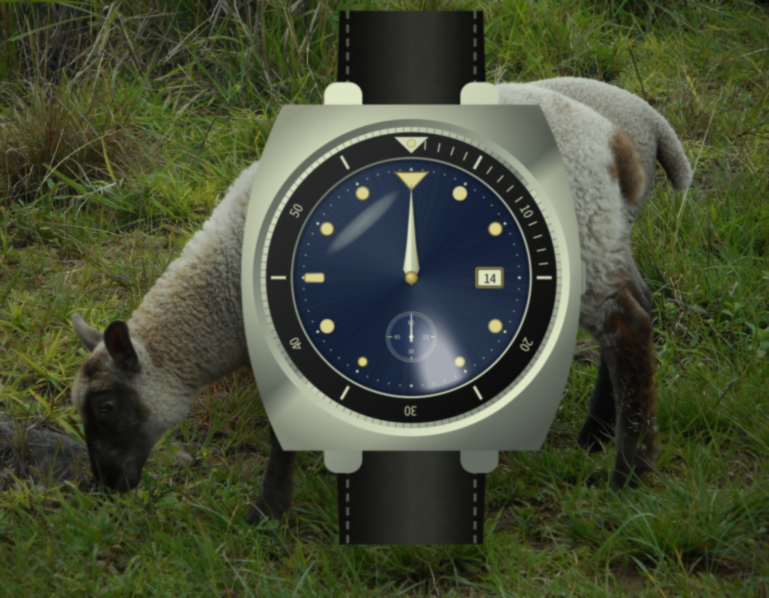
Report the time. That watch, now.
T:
12:00
